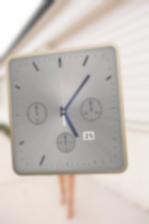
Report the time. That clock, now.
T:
5:07
